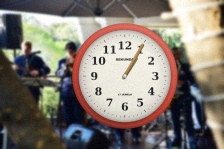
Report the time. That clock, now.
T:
1:05
